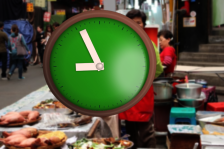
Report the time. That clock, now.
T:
8:56
